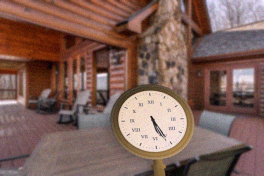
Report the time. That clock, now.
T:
5:26
